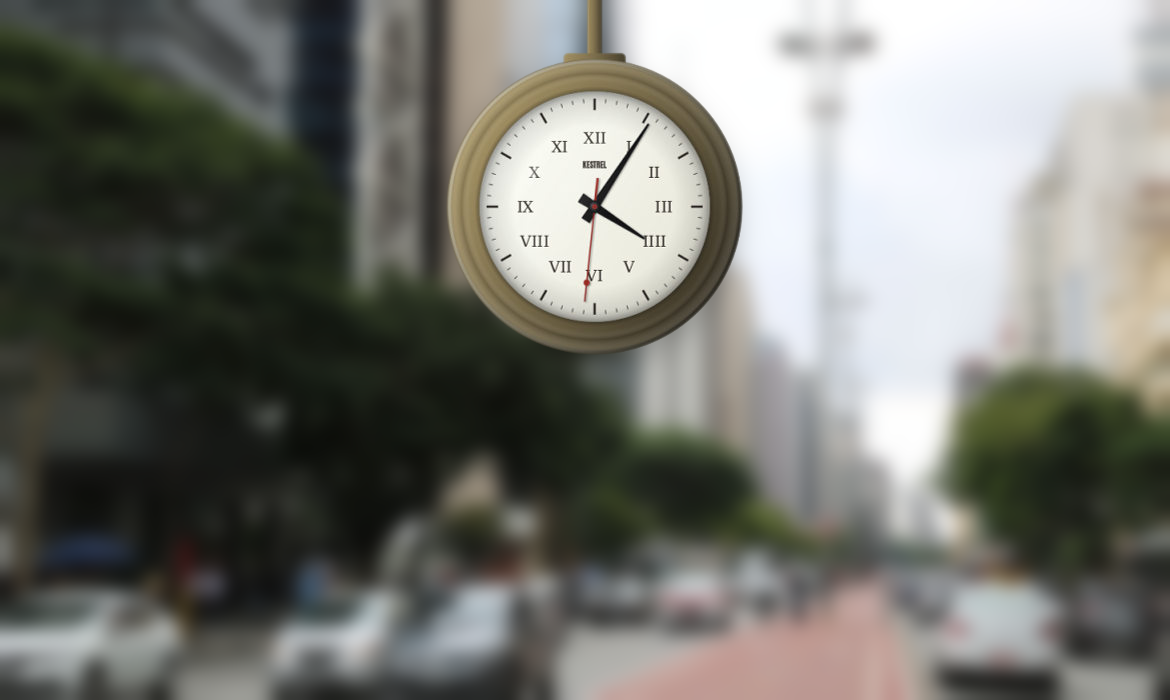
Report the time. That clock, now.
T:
4:05:31
